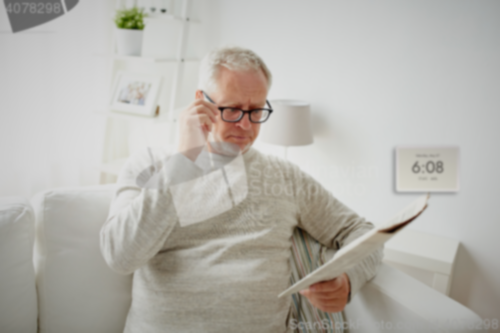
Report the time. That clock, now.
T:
6:08
